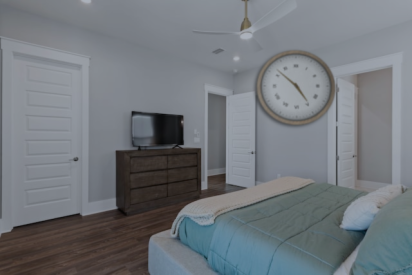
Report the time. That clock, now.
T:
4:52
